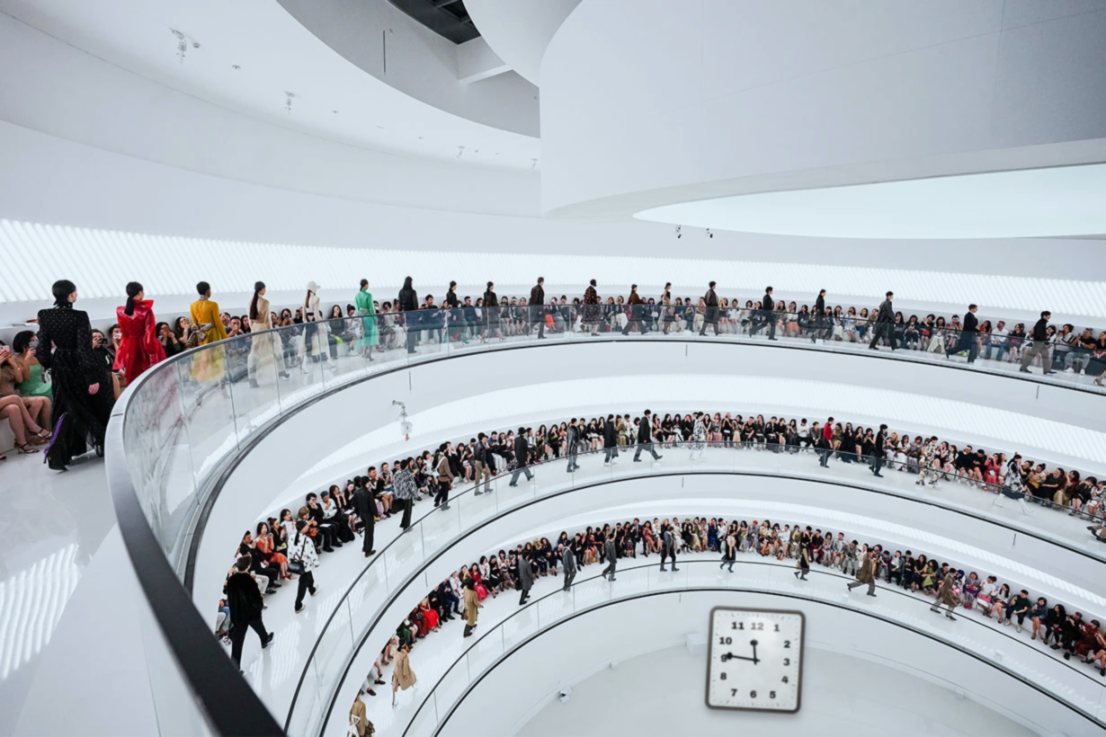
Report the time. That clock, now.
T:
11:46
